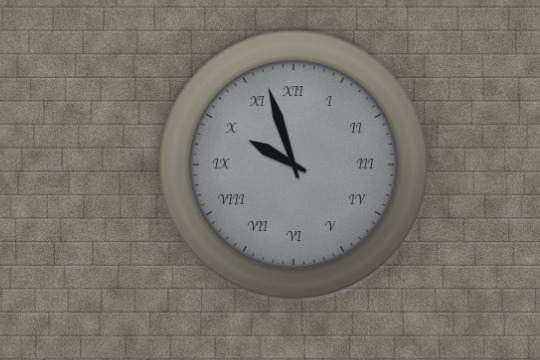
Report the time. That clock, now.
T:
9:57
